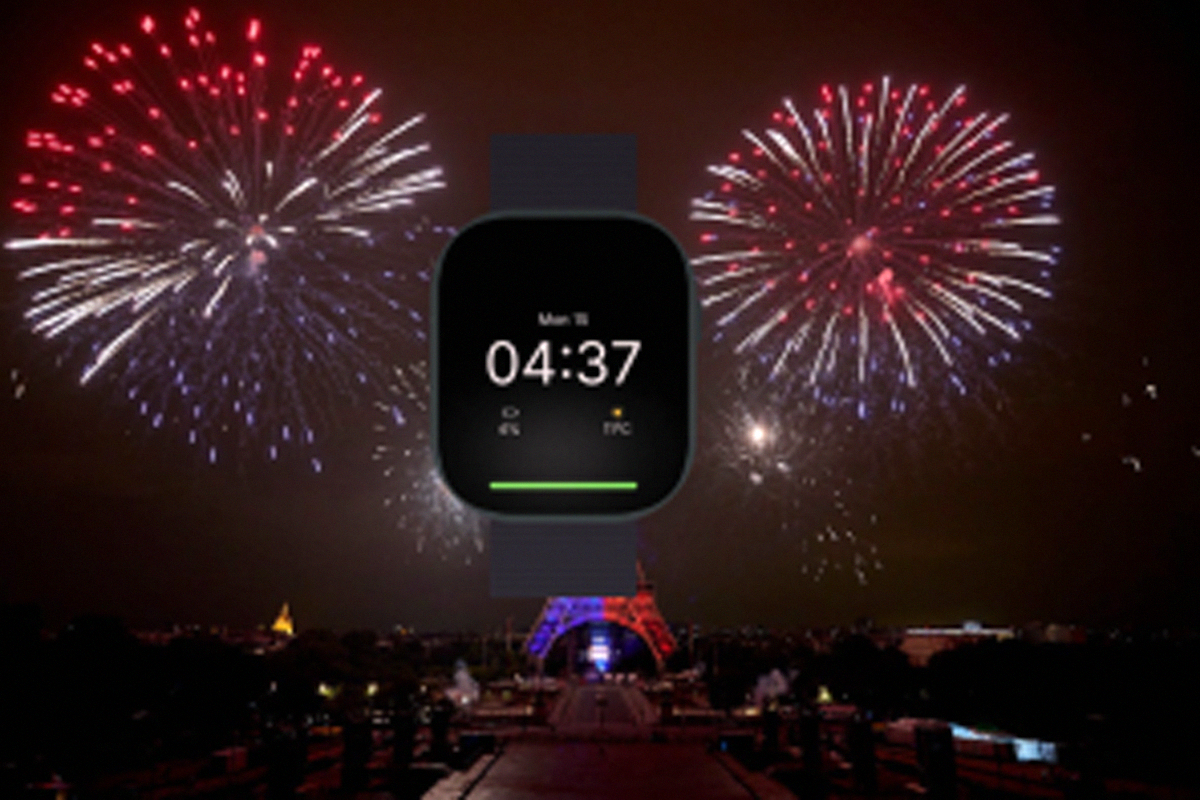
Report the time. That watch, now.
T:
4:37
